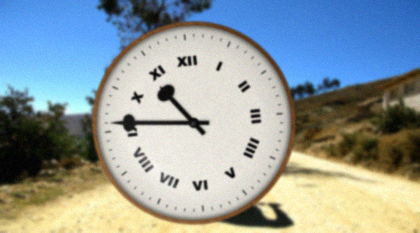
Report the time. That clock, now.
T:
10:46
